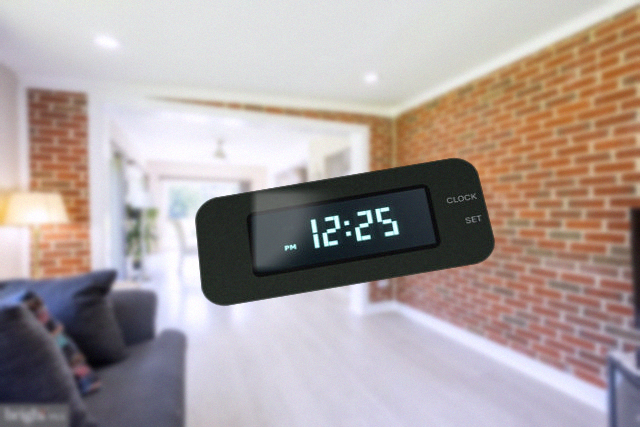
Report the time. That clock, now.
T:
12:25
